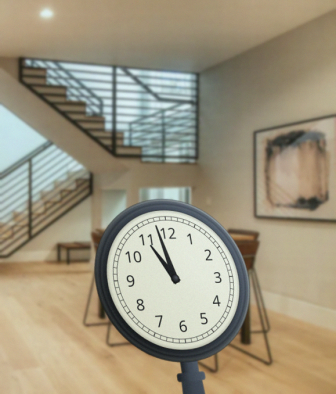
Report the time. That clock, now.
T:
10:58
